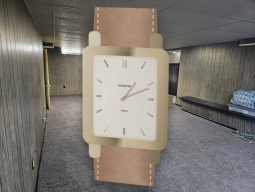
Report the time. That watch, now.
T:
1:11
